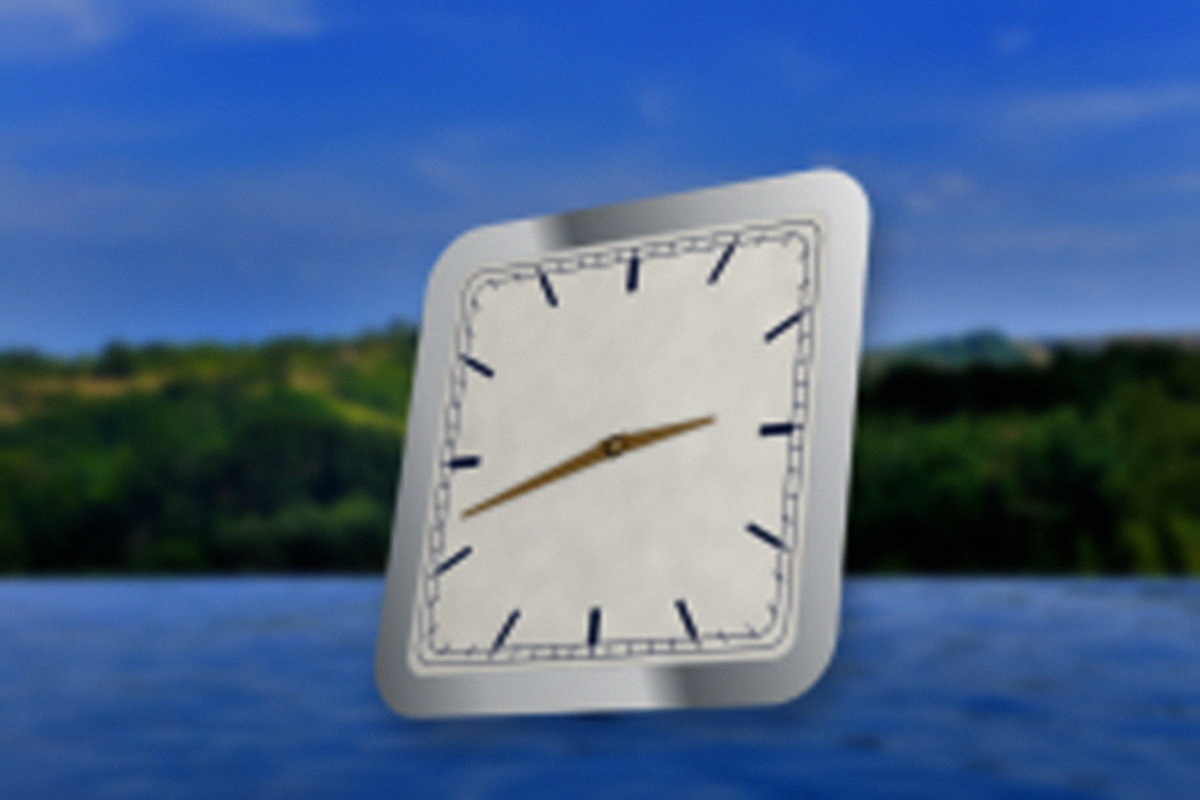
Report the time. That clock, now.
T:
2:42
